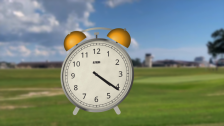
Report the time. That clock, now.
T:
4:21
